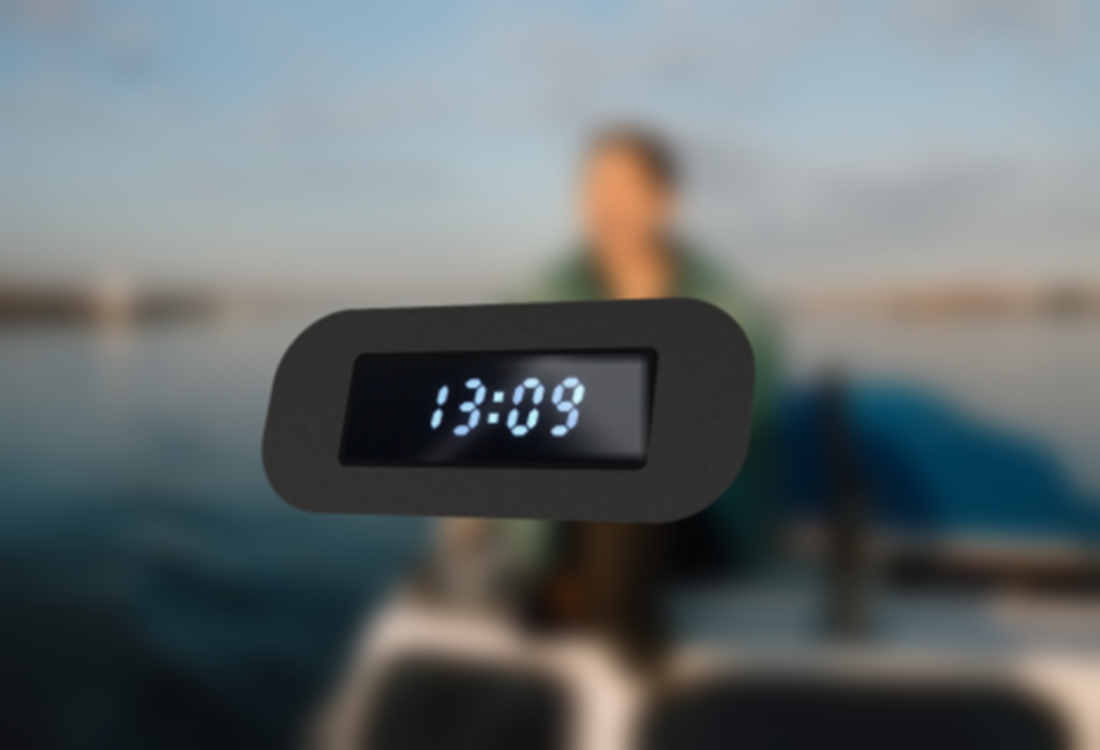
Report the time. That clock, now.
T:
13:09
